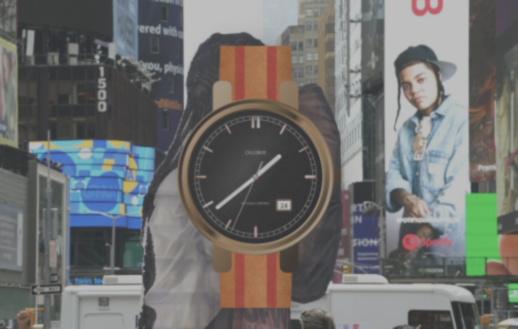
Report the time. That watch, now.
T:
1:38:34
